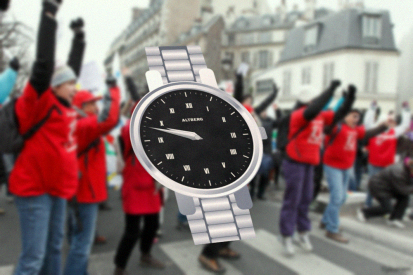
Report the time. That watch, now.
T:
9:48
